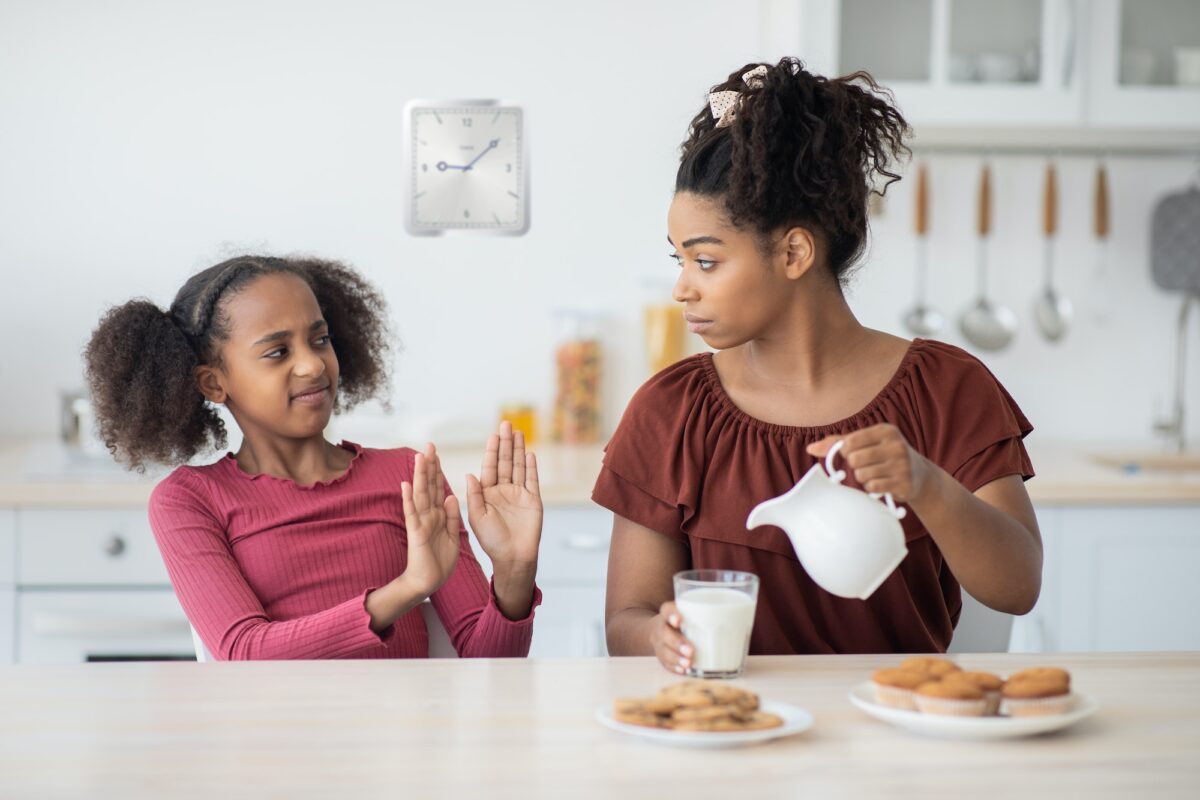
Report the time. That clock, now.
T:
9:08
